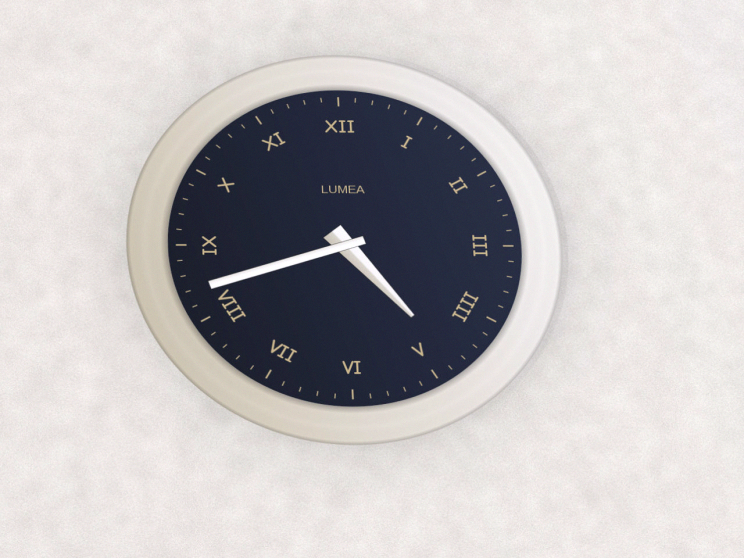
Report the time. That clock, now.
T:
4:42
